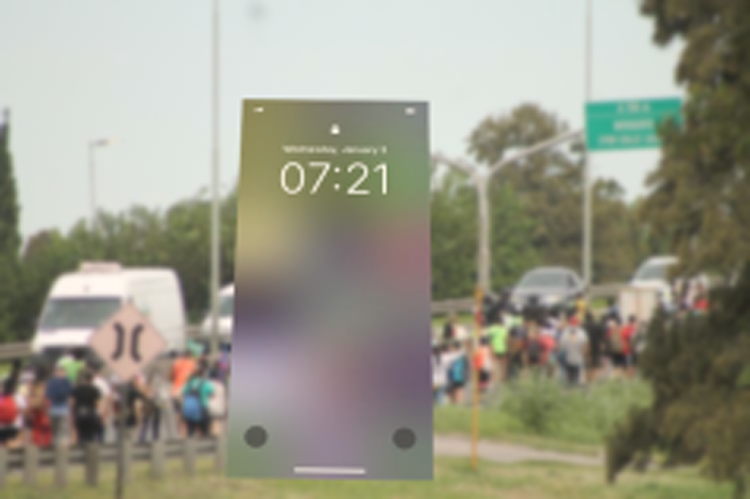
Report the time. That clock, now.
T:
7:21
